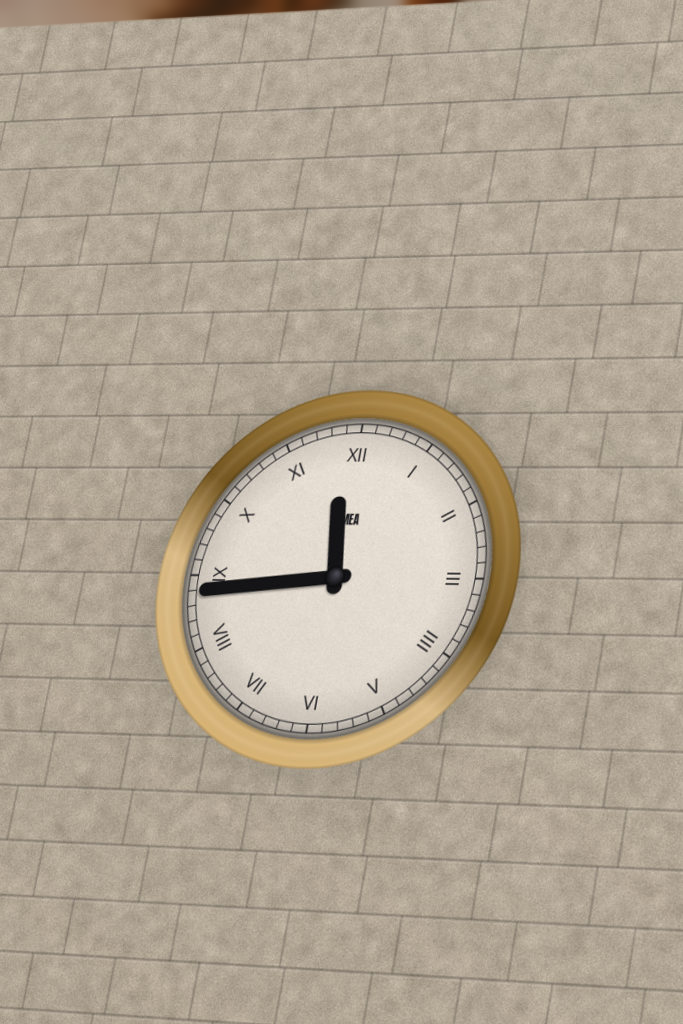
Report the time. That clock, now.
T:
11:44
